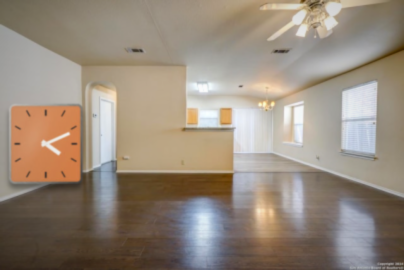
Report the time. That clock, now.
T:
4:11
